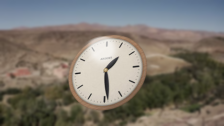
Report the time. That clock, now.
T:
1:29
